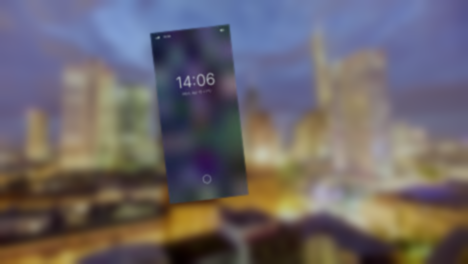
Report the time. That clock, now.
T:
14:06
